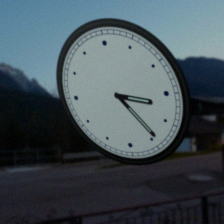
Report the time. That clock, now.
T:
3:24
